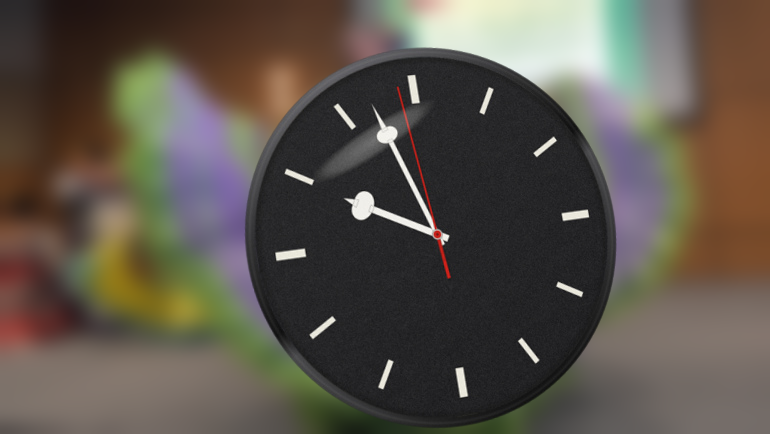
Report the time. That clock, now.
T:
9:56:59
